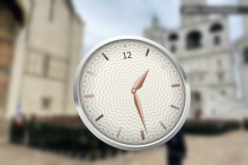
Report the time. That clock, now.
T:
1:29
